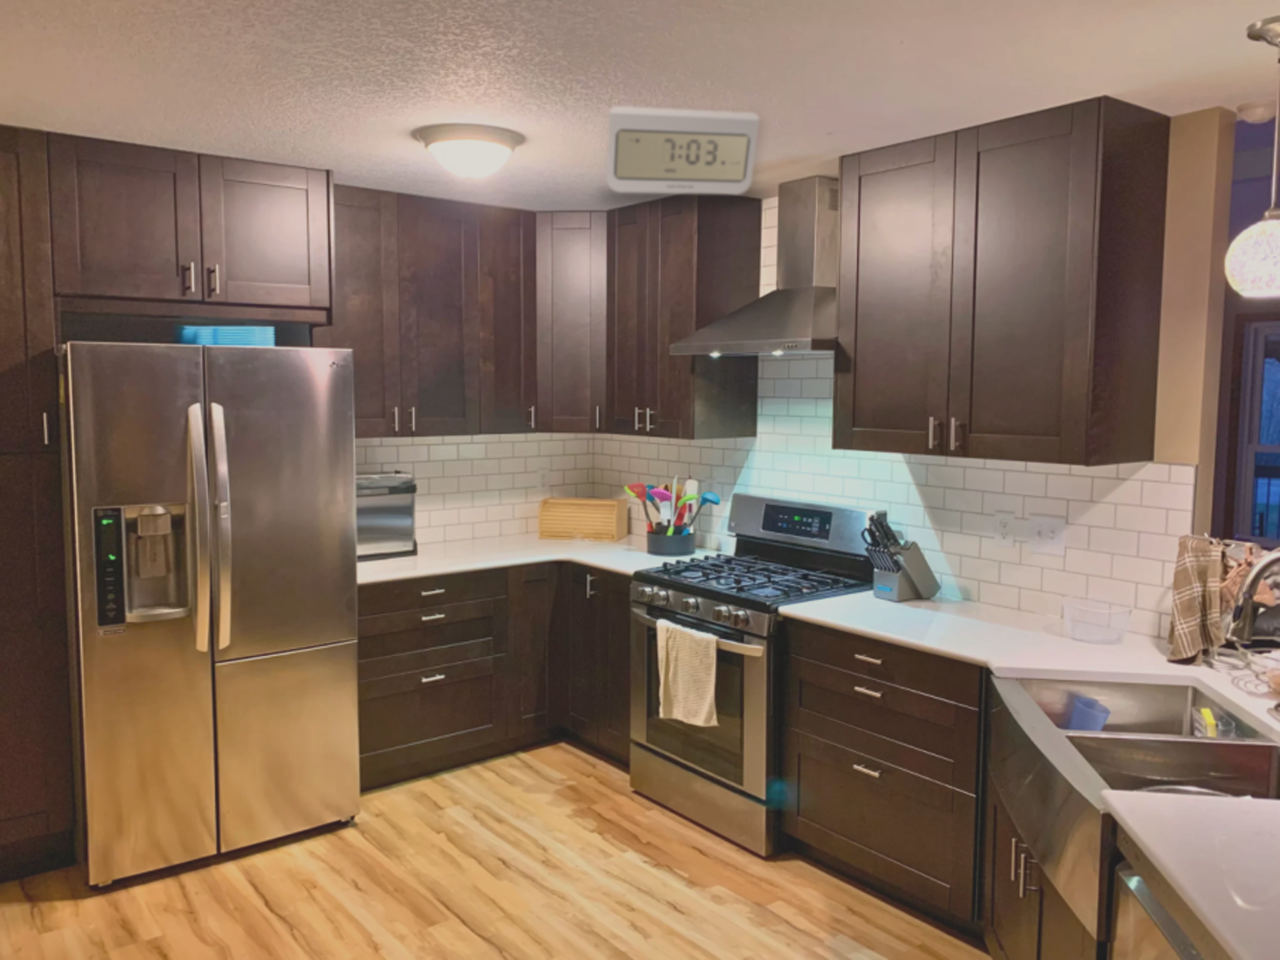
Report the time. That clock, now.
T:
7:03
